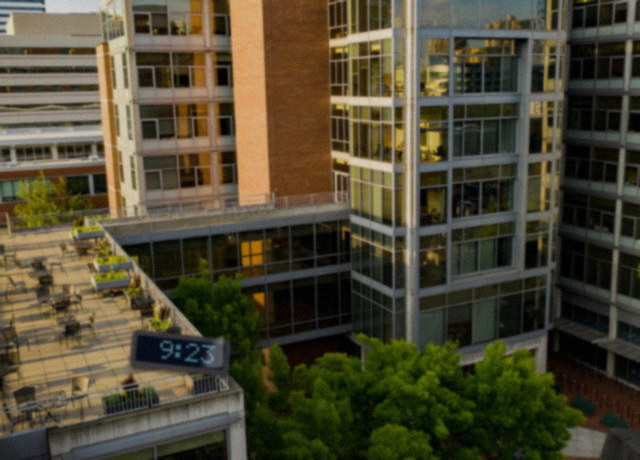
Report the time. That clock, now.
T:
9:23
